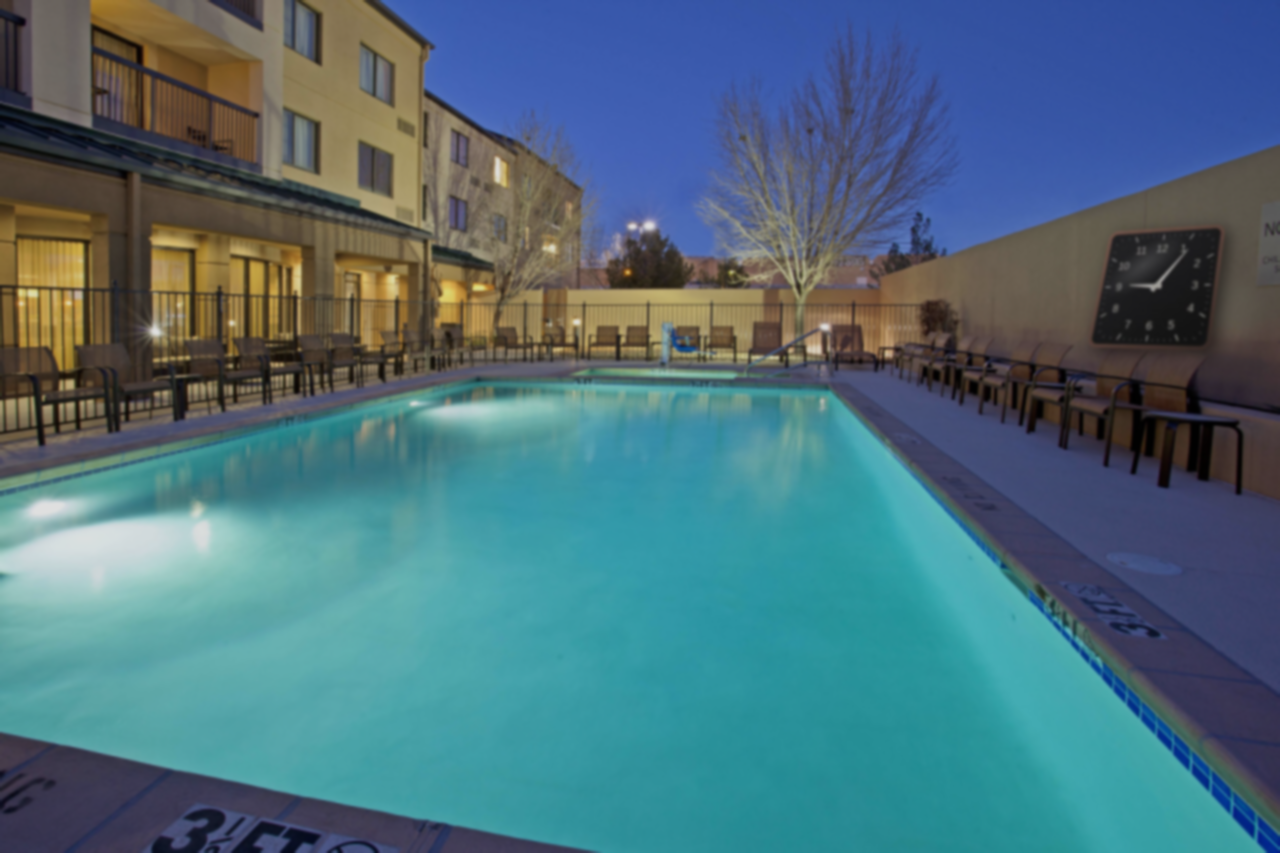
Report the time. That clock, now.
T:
9:06
